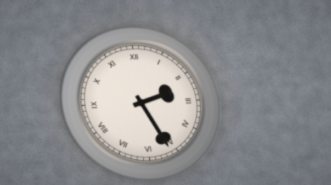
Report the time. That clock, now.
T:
2:26
